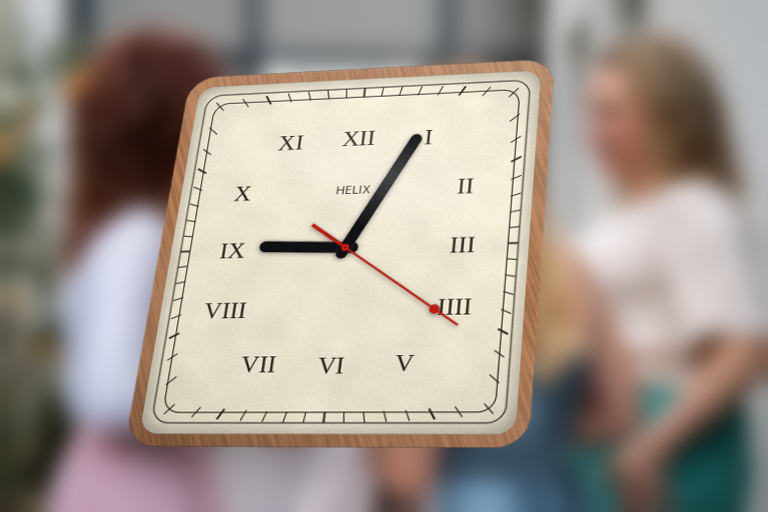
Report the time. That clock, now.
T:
9:04:21
